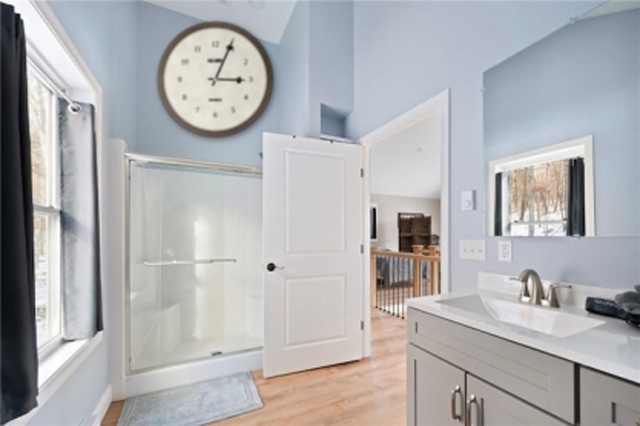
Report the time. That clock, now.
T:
3:04
